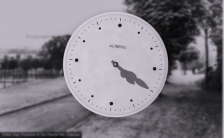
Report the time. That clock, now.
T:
4:20
